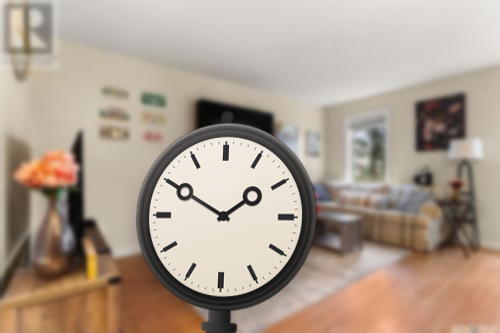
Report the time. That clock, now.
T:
1:50
